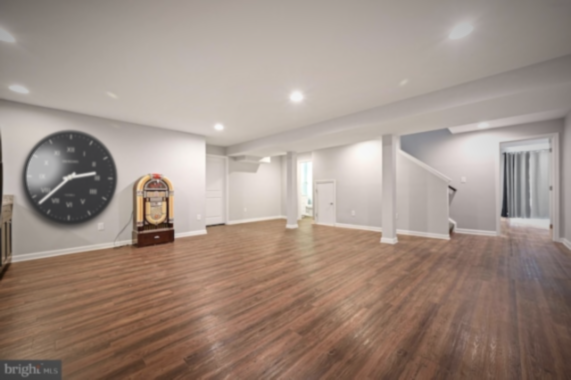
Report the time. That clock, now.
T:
2:38
